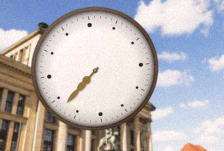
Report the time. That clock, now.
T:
7:38
